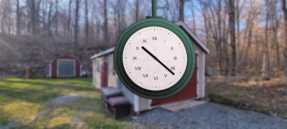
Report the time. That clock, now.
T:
10:22
